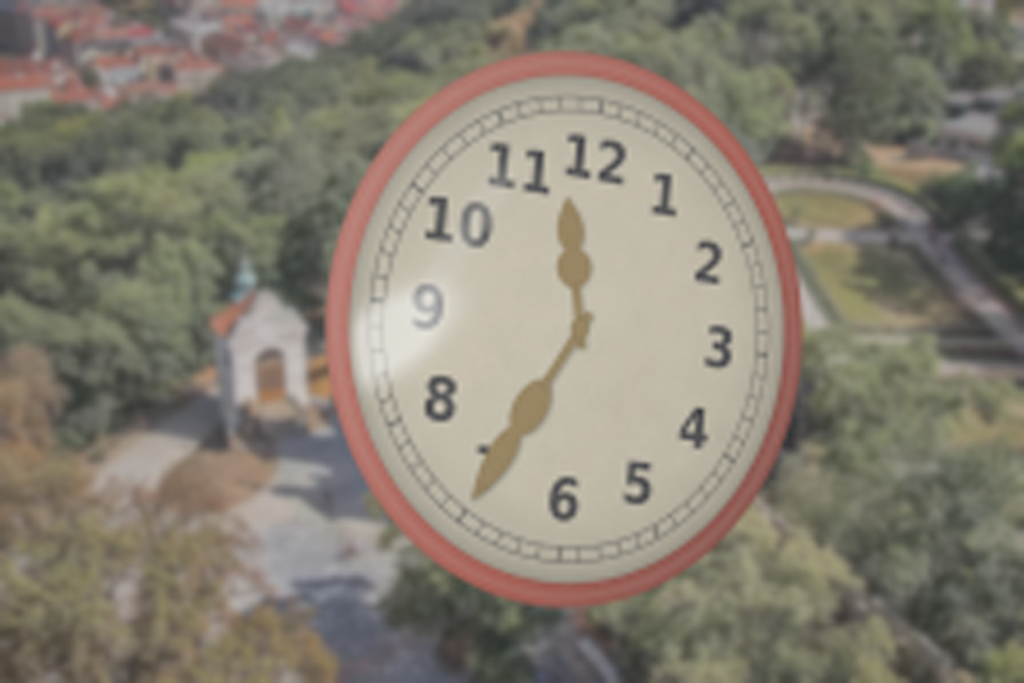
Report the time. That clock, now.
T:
11:35
